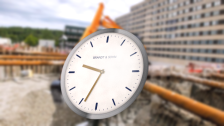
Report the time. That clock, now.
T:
9:34
